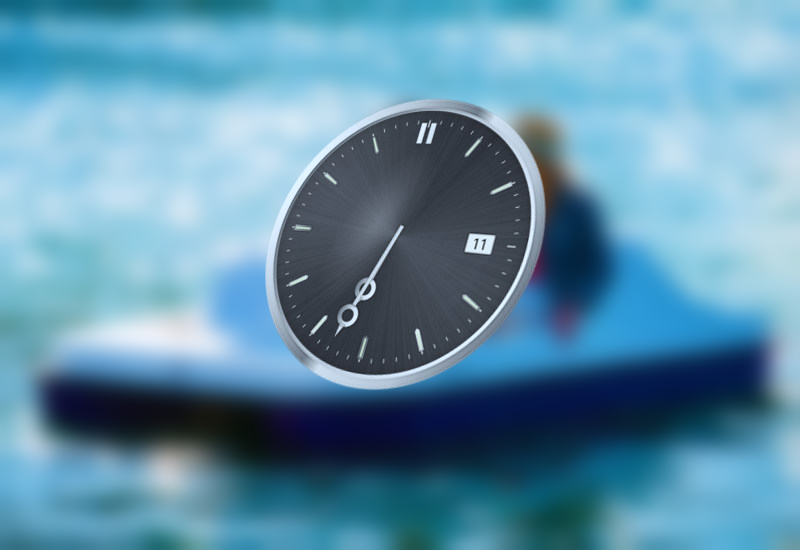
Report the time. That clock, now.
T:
6:33
